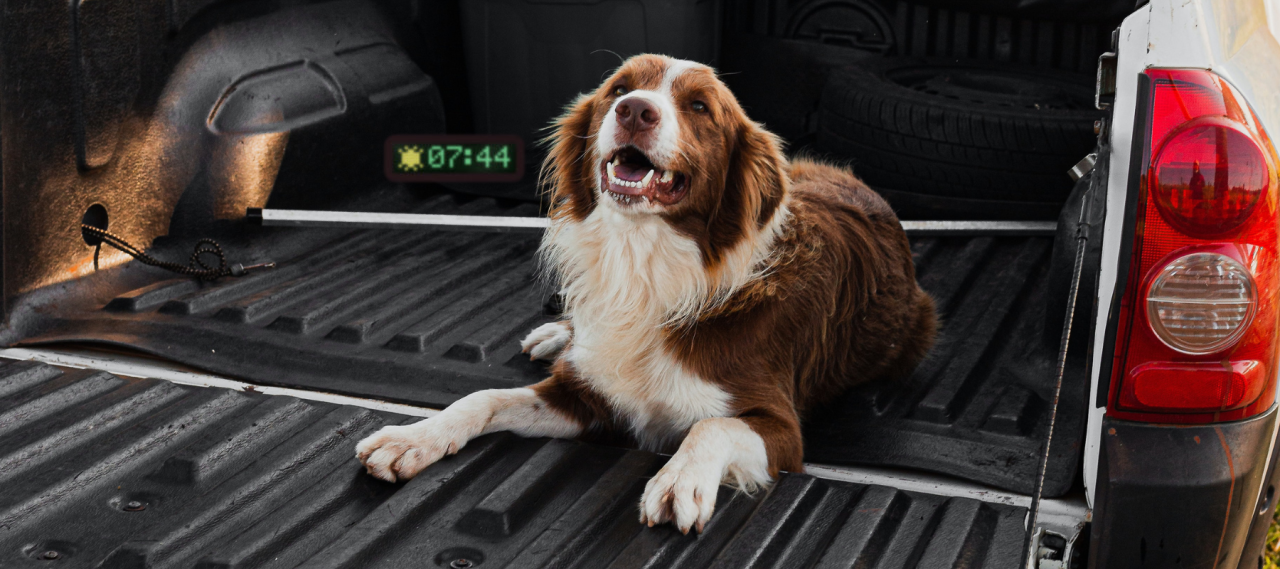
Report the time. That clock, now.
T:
7:44
